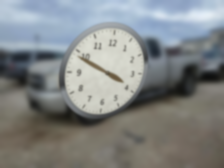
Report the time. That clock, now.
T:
3:49
